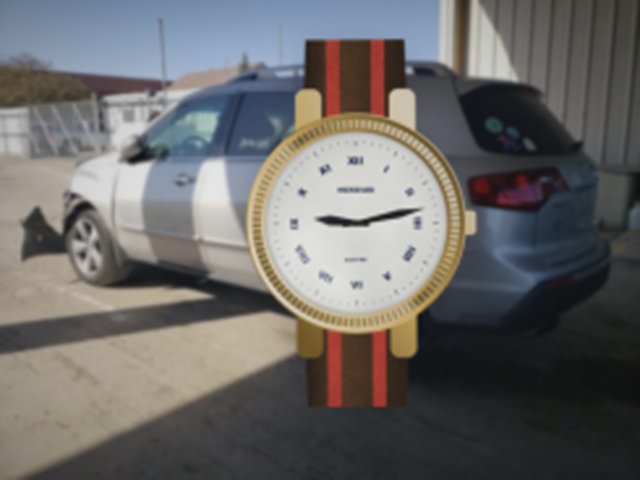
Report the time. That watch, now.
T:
9:13
